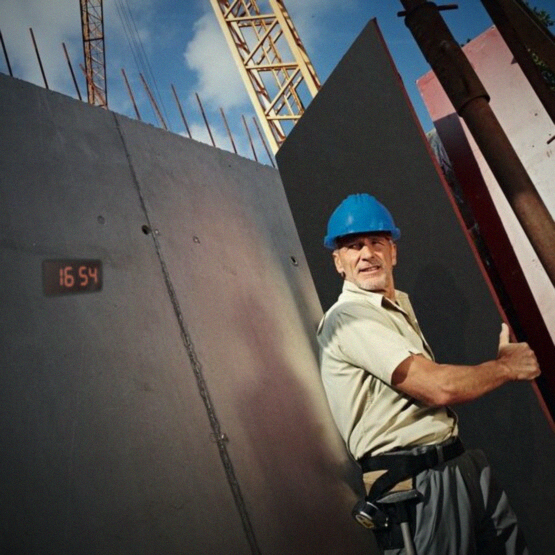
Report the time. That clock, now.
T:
16:54
